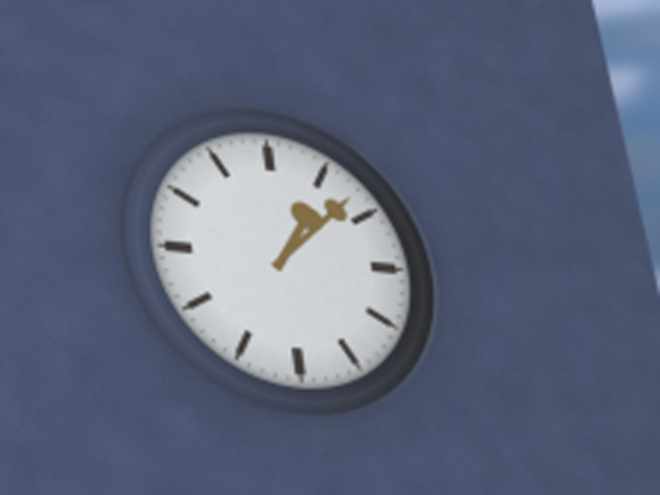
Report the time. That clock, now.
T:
1:08
